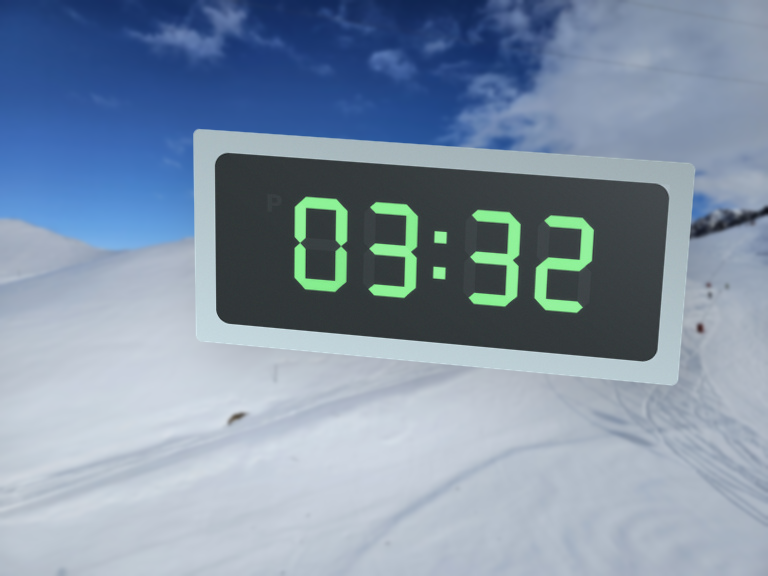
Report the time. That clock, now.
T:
3:32
